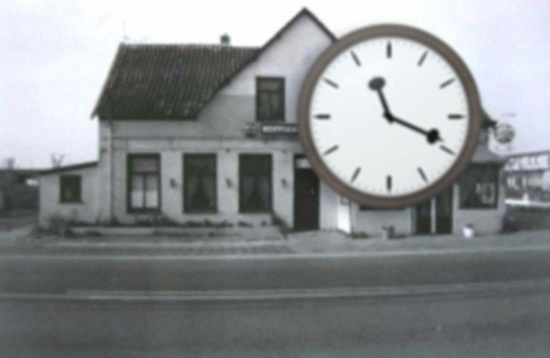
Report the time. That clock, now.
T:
11:19
